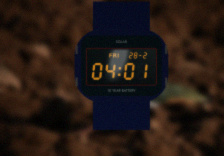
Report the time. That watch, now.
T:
4:01
